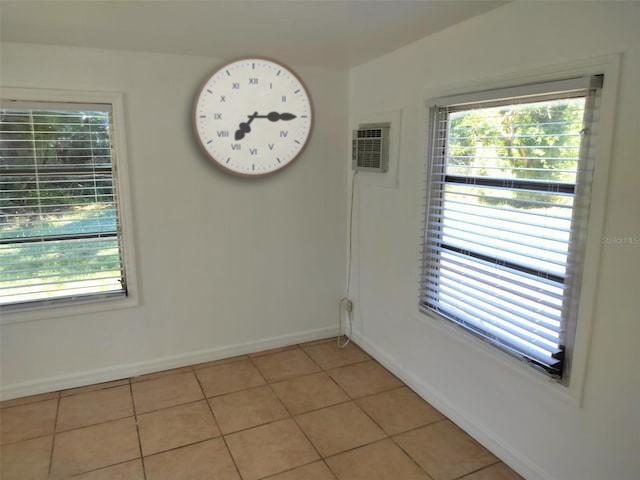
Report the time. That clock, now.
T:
7:15
